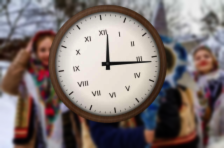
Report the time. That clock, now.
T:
12:16
